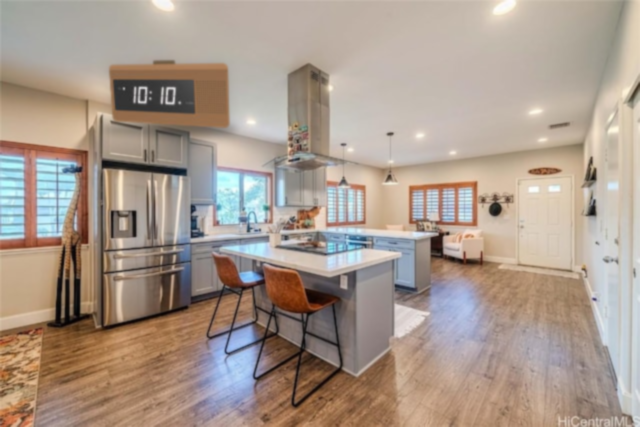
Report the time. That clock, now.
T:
10:10
